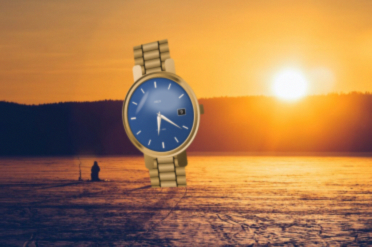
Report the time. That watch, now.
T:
6:21
